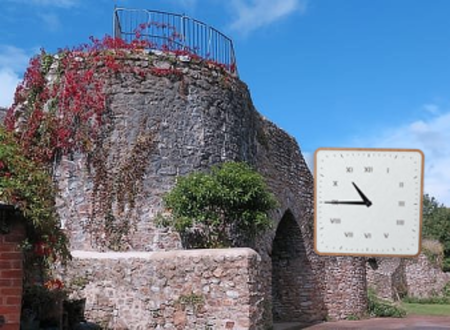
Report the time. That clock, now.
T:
10:45
